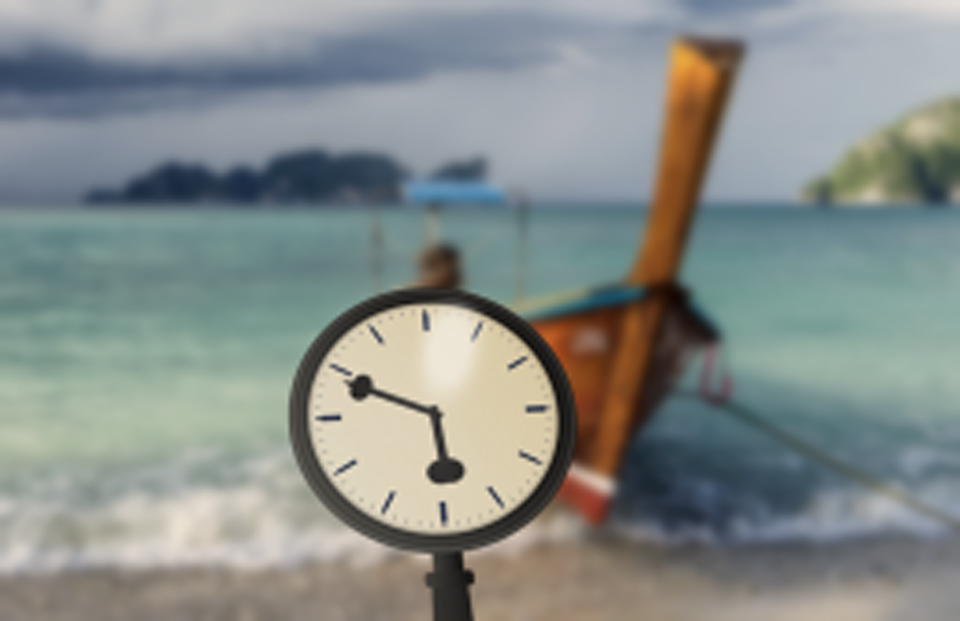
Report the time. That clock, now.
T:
5:49
